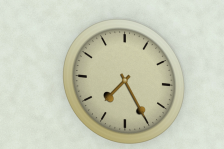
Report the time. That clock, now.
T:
7:25
